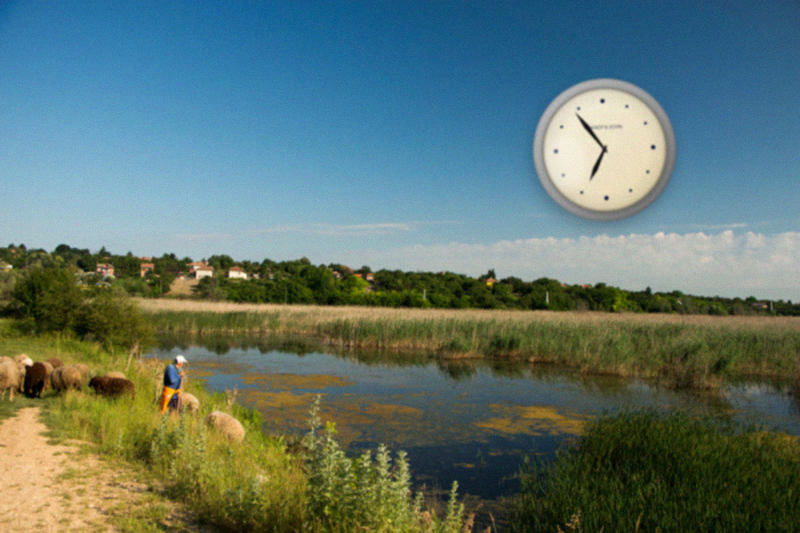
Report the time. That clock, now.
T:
6:54
